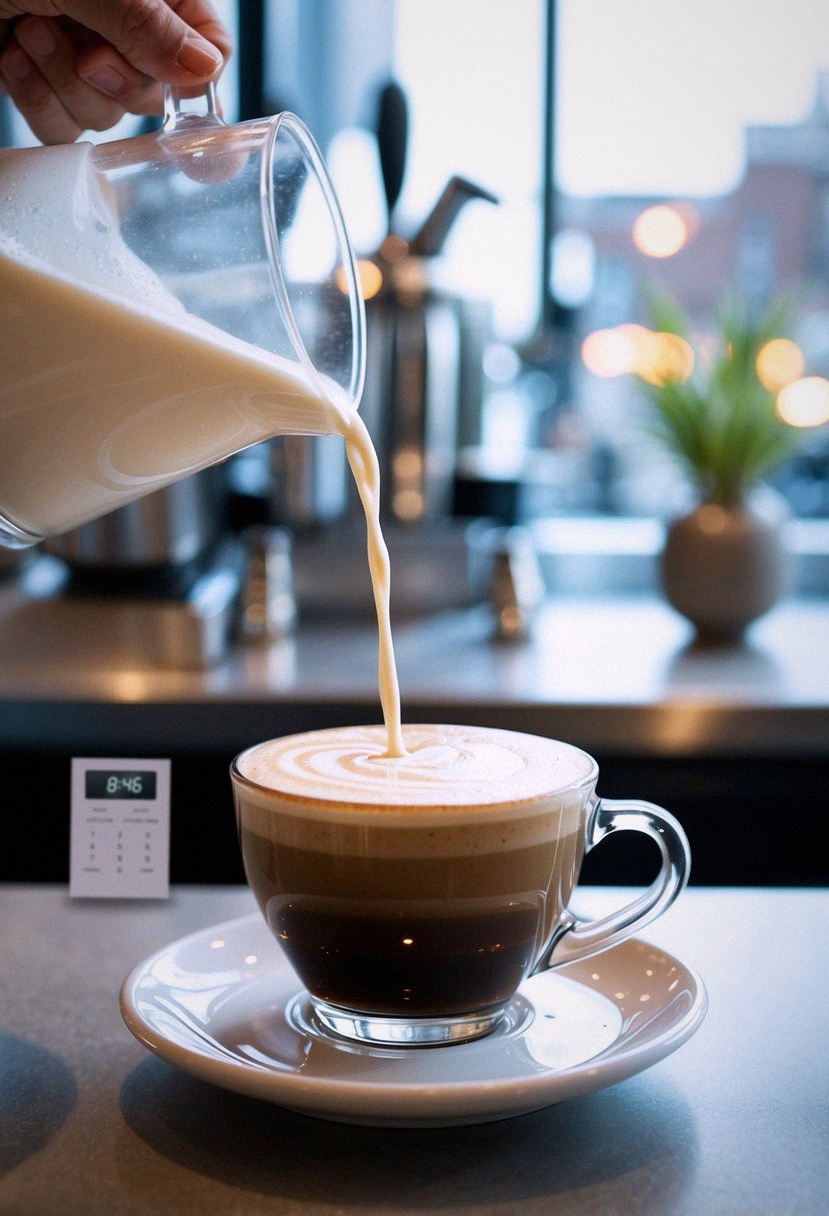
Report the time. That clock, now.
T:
8:46
